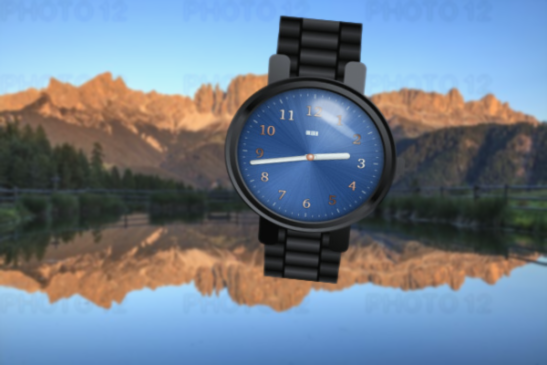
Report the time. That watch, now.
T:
2:43
